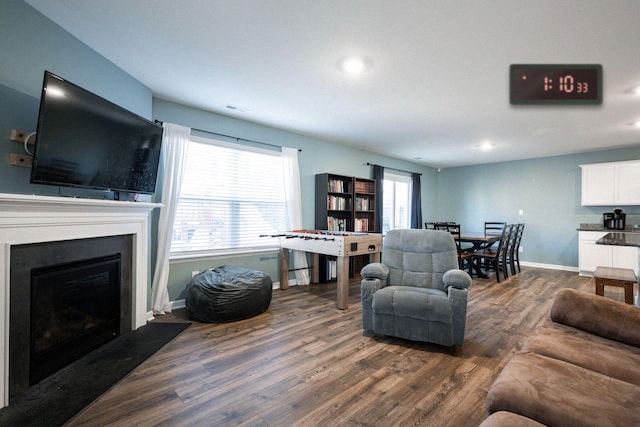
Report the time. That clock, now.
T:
1:10:33
